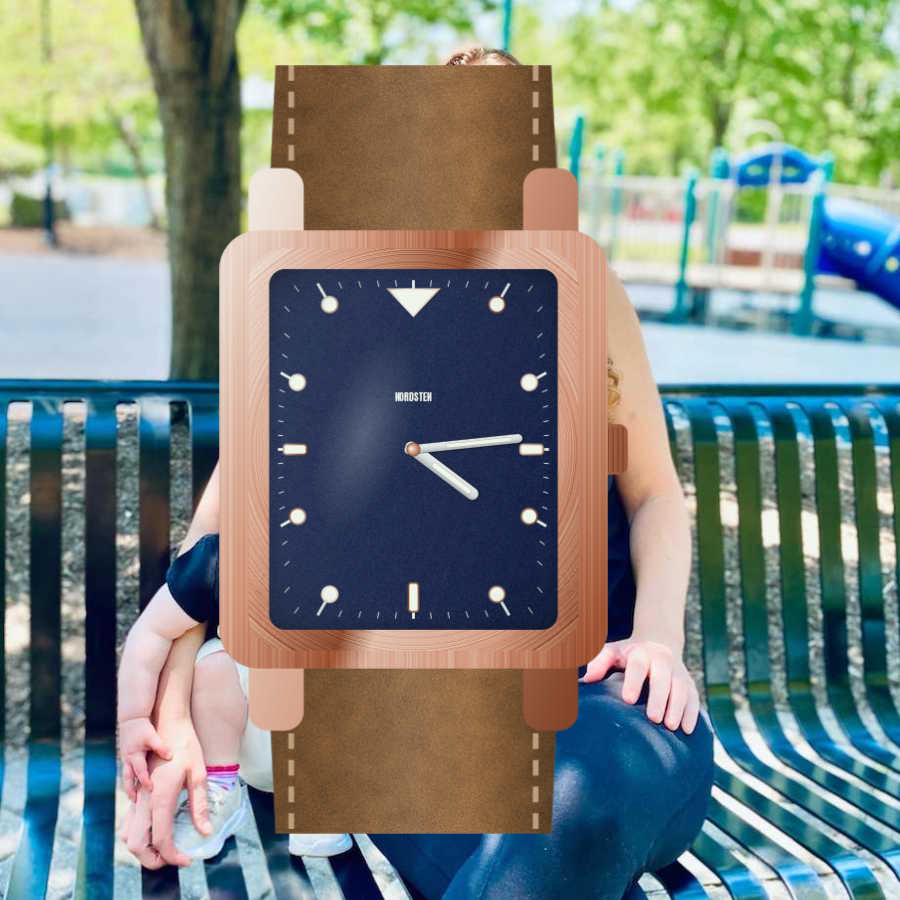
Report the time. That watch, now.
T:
4:14
